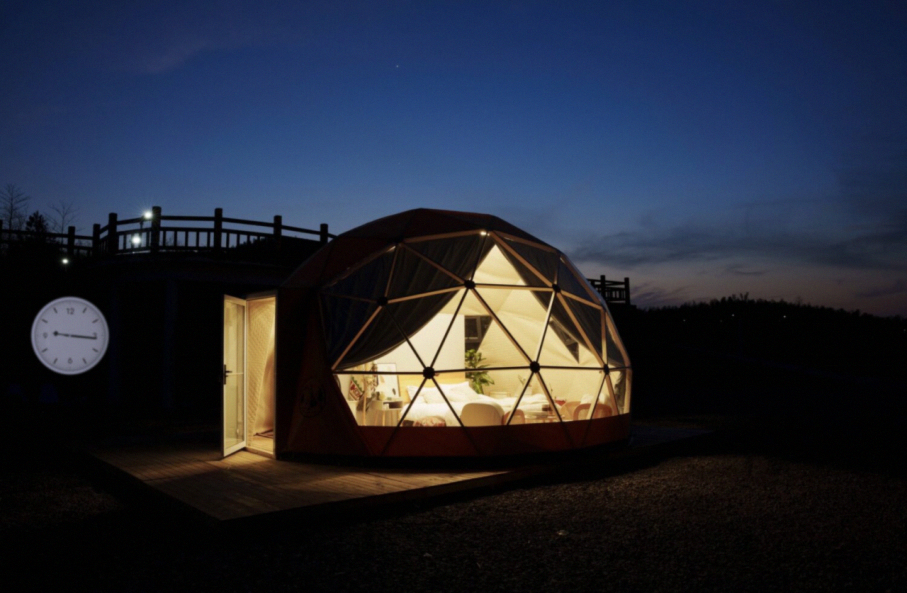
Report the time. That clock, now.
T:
9:16
